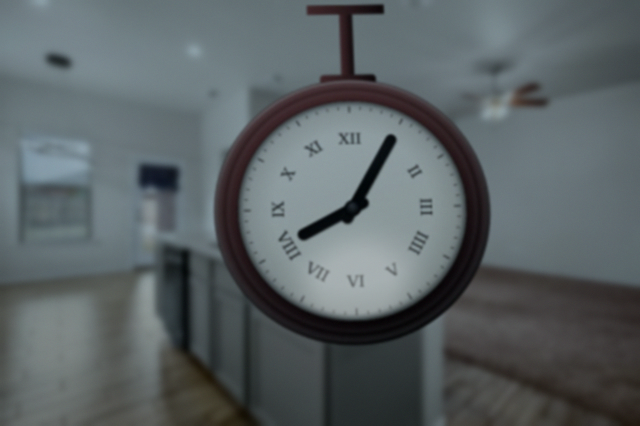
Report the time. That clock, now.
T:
8:05
